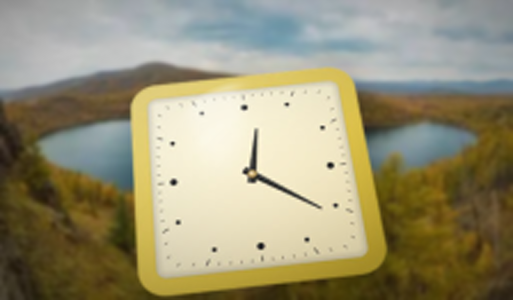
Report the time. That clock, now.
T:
12:21
